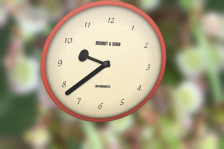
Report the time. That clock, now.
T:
9:38
